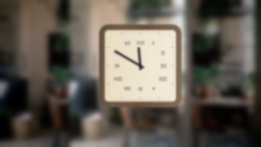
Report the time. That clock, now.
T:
11:50
